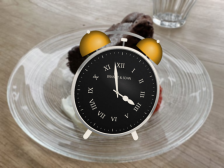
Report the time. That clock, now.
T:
3:58
